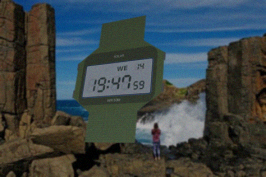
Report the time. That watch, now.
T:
19:47:59
